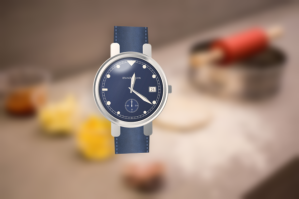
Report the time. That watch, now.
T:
12:21
